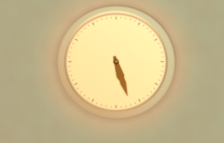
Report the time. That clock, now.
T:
5:27
